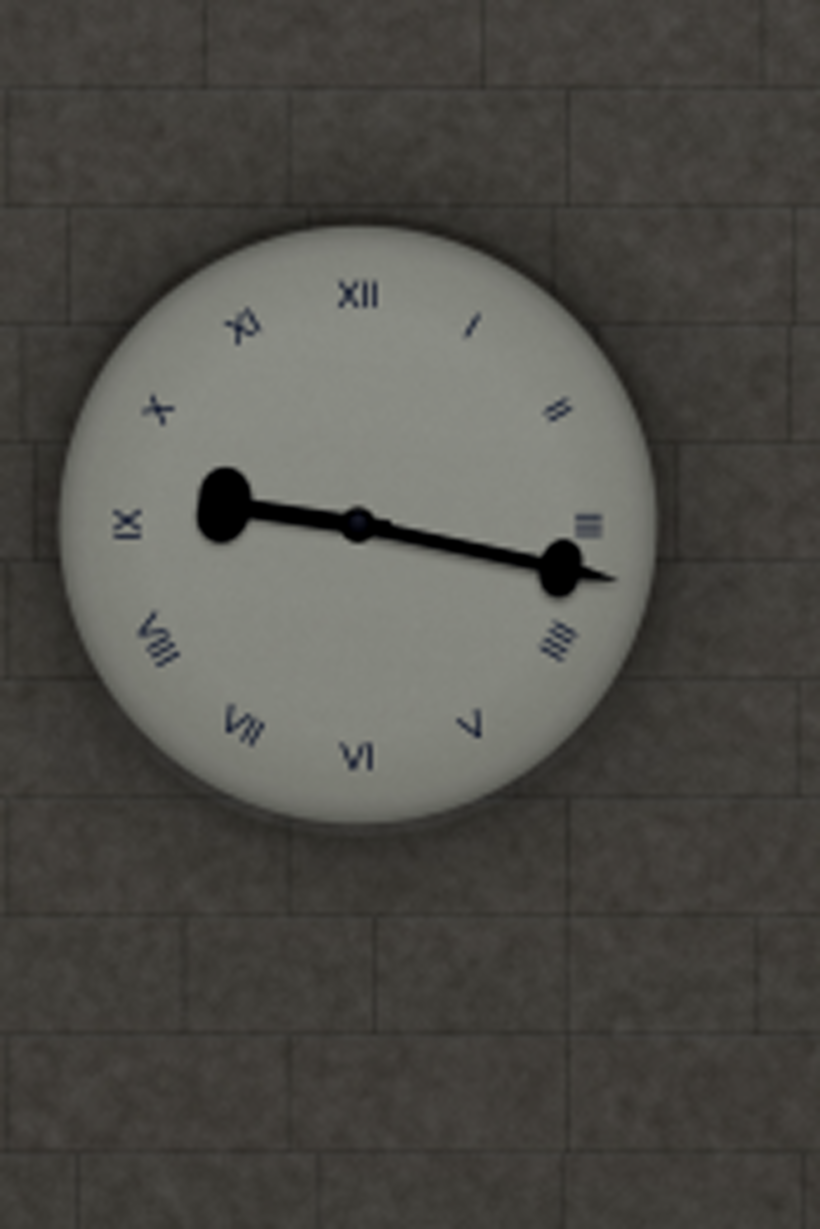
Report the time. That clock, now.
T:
9:17
